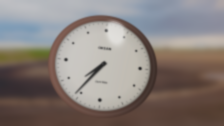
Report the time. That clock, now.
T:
7:36
